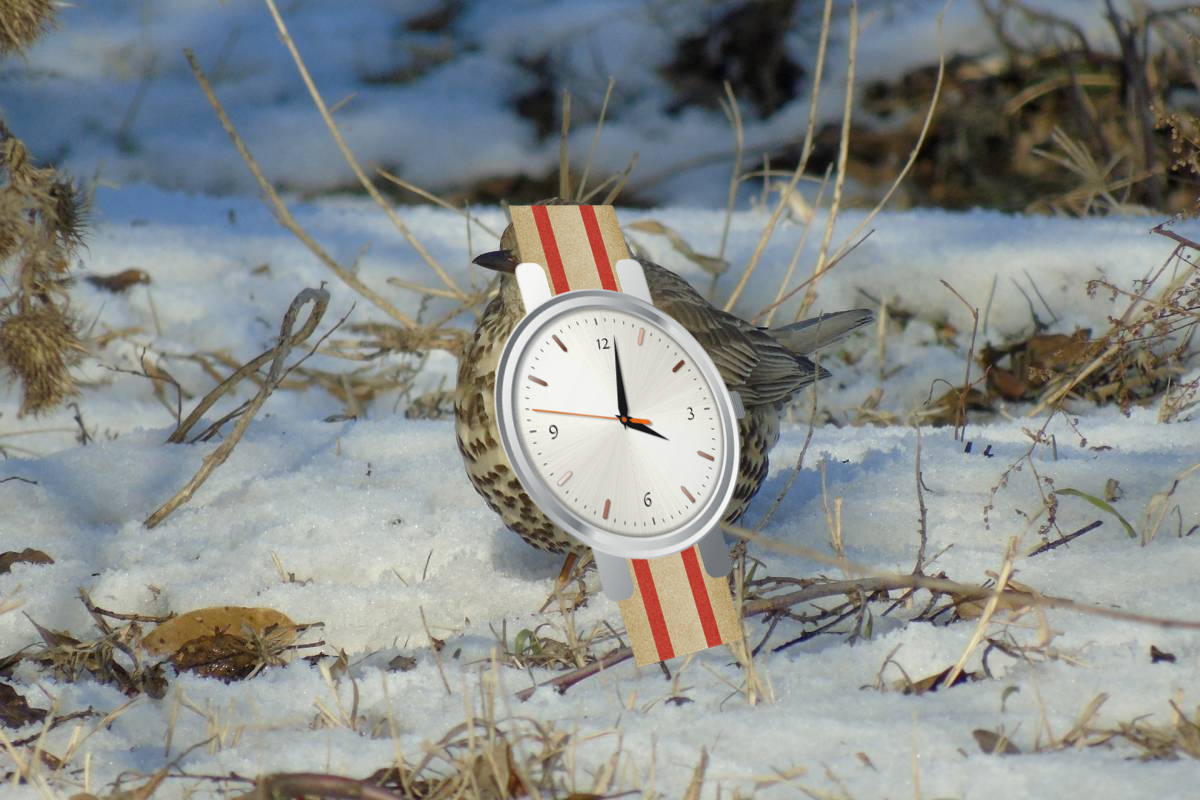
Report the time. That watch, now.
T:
4:01:47
